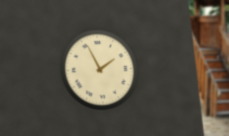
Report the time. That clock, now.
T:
1:56
